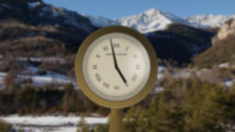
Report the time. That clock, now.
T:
4:58
